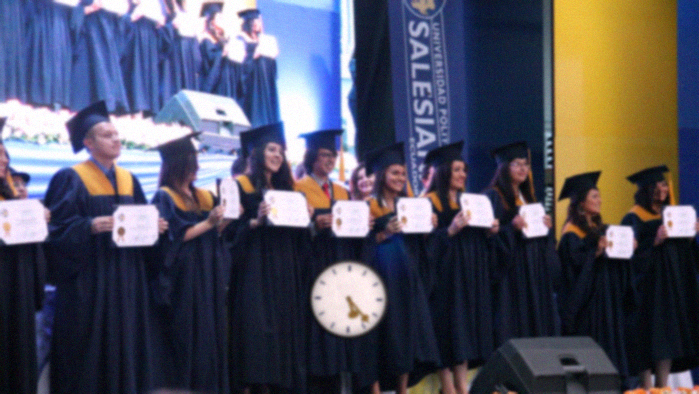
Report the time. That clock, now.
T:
5:23
